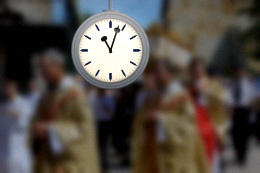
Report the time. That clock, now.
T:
11:03
